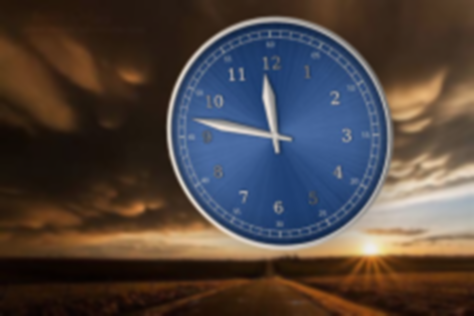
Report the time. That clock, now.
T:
11:47
